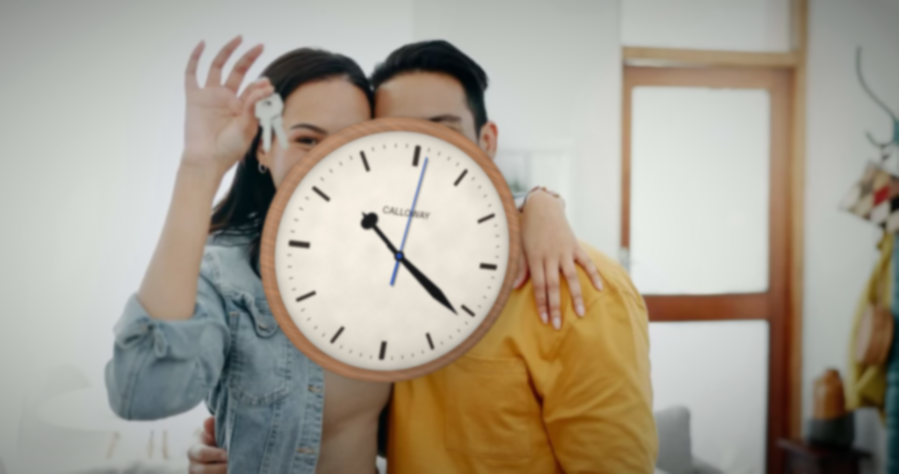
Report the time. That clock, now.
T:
10:21:01
